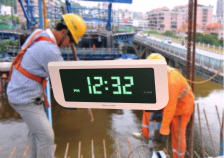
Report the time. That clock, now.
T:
12:32
